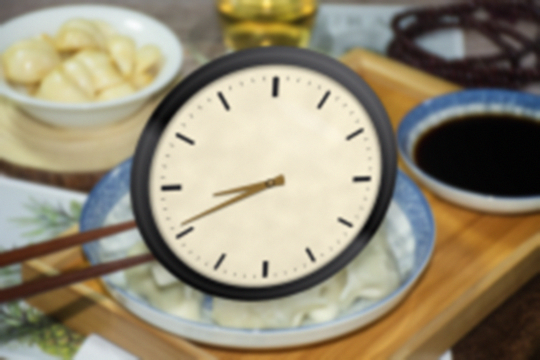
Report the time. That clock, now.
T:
8:41
